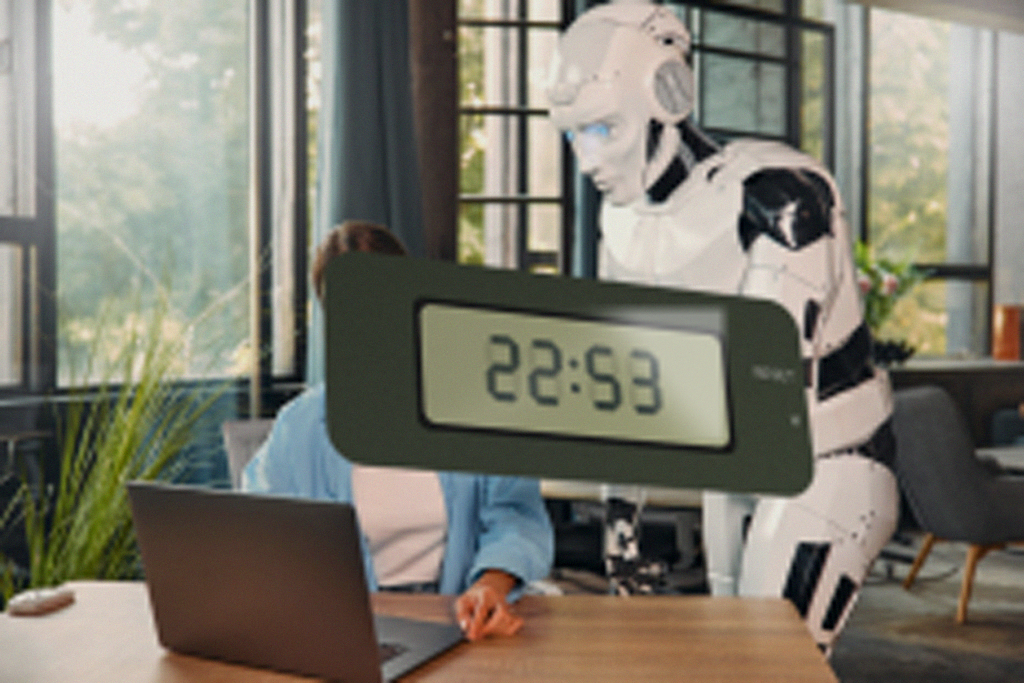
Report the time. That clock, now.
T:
22:53
